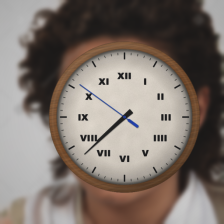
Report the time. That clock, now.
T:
7:37:51
